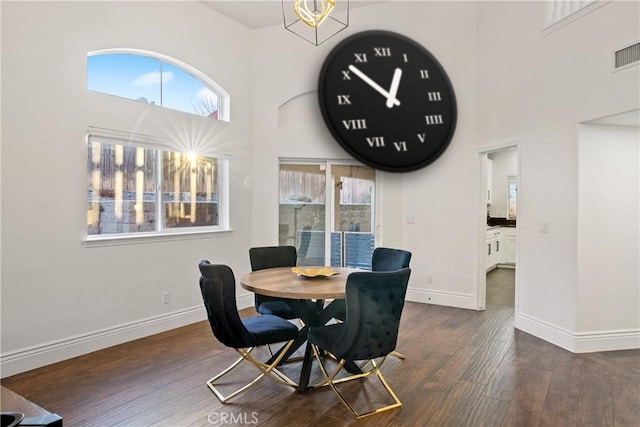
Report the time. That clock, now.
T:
12:52
